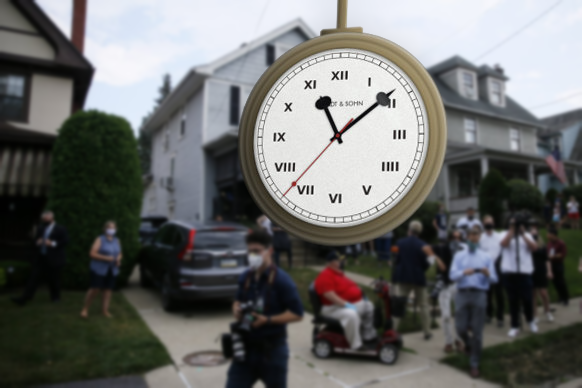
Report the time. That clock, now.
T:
11:08:37
